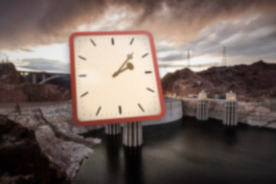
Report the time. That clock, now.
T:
2:07
